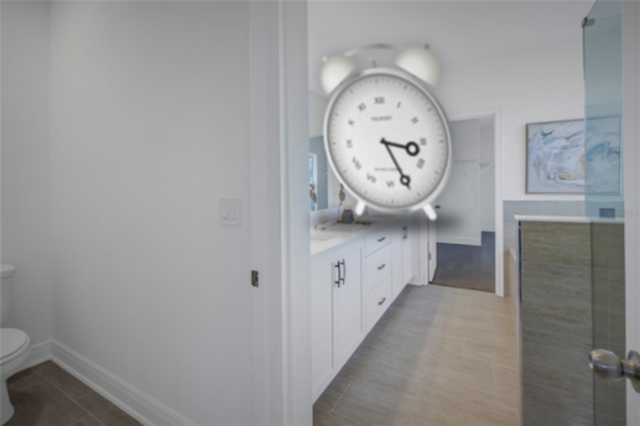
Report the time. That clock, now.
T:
3:26
